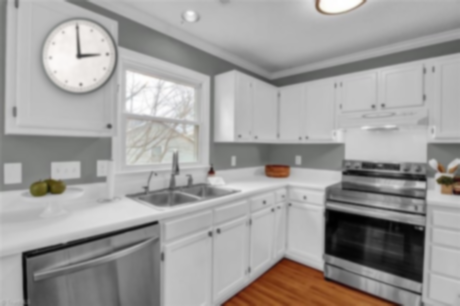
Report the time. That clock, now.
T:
3:00
